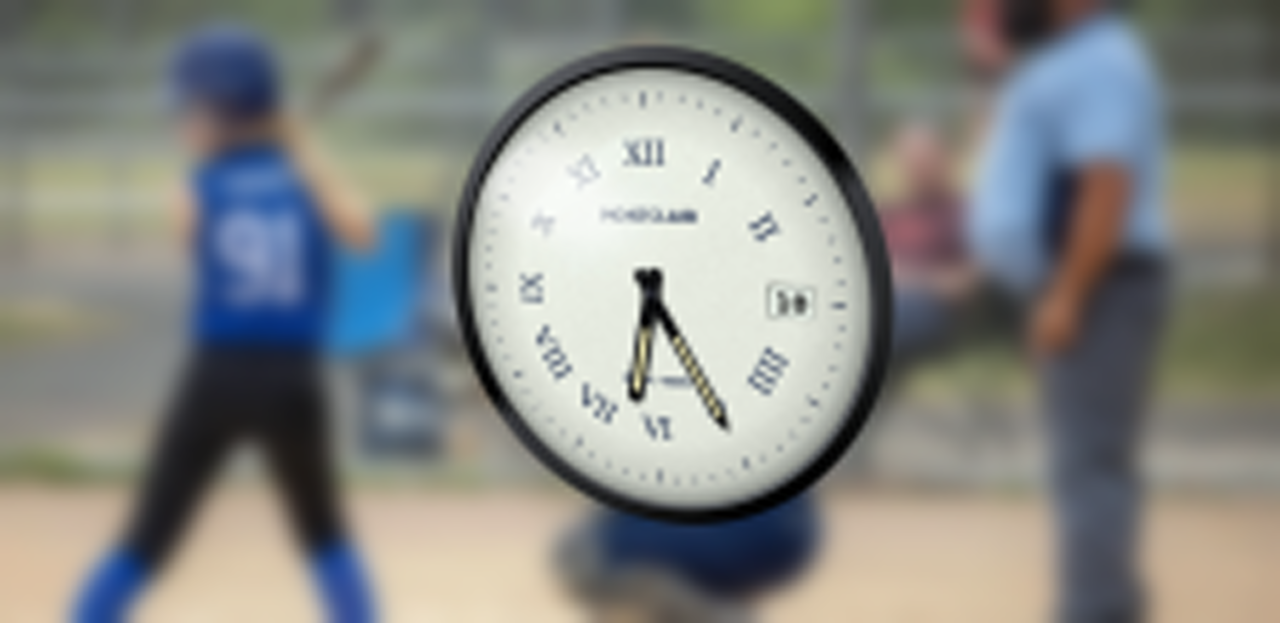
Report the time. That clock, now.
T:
6:25
